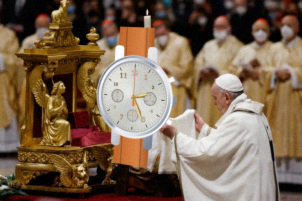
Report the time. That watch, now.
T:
2:26
